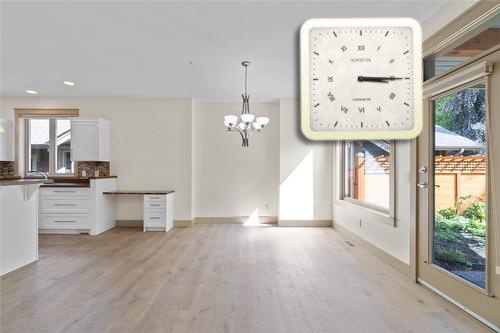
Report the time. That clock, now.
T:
3:15
